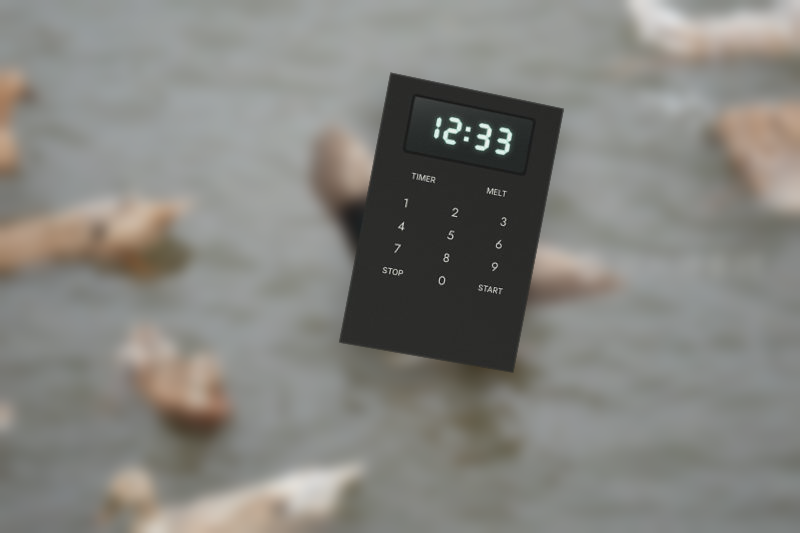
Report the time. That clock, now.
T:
12:33
